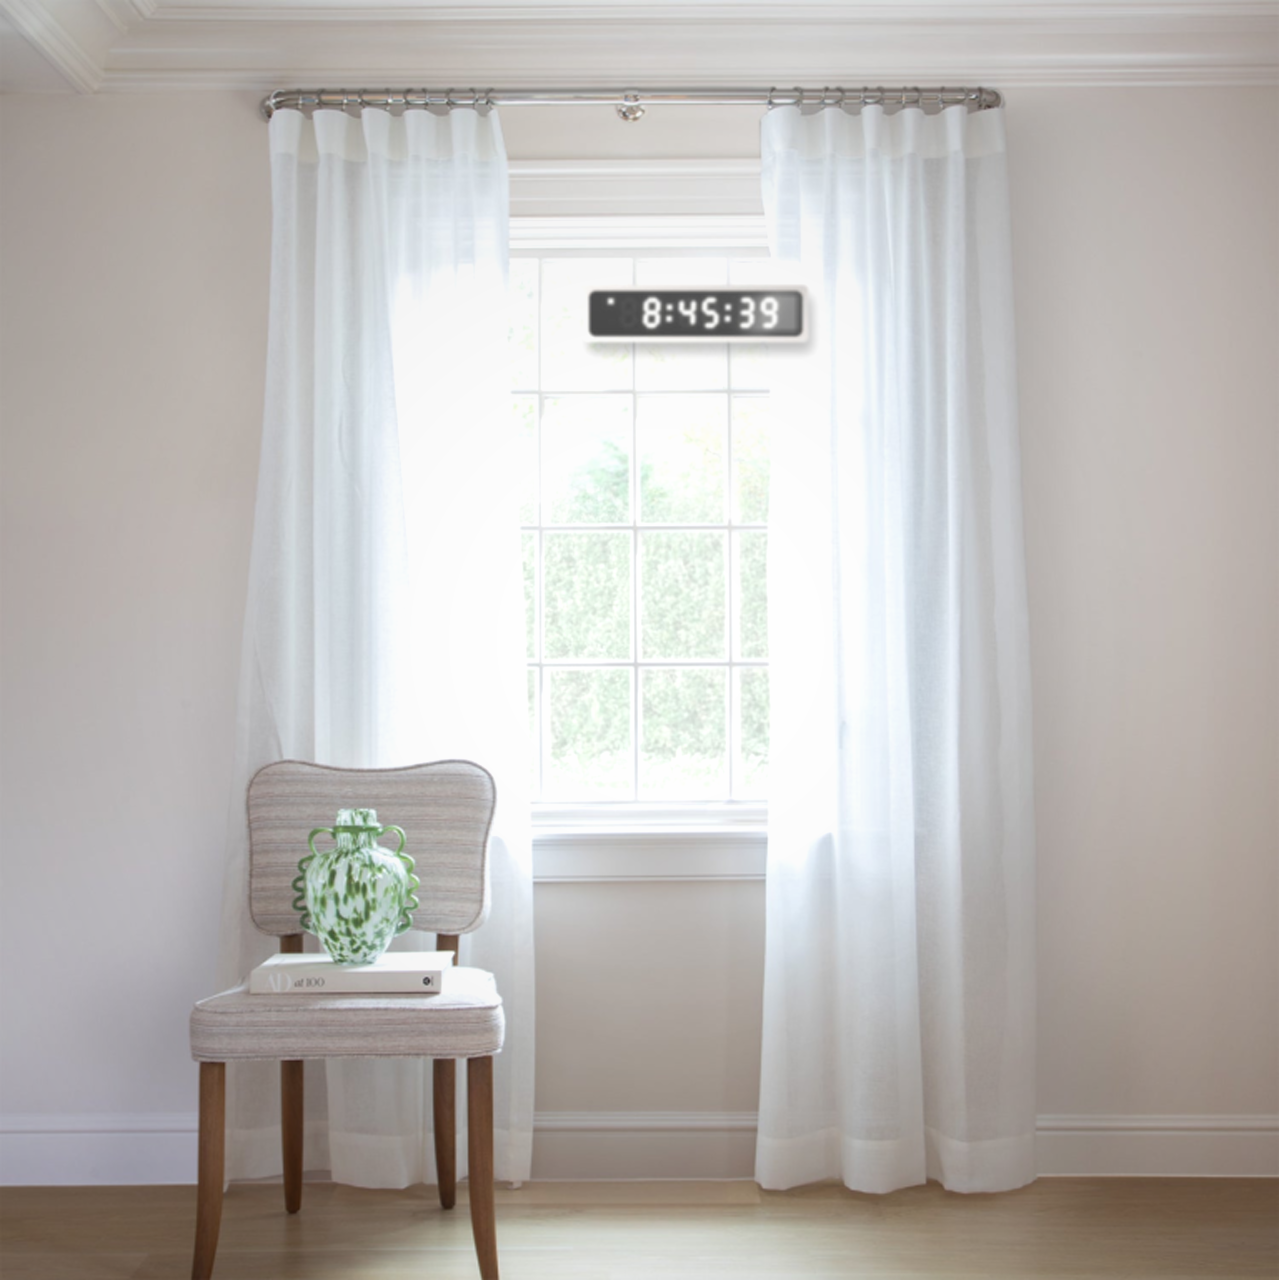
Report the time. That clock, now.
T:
8:45:39
